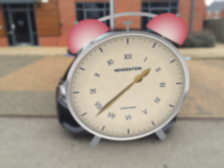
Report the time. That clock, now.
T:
1:38
